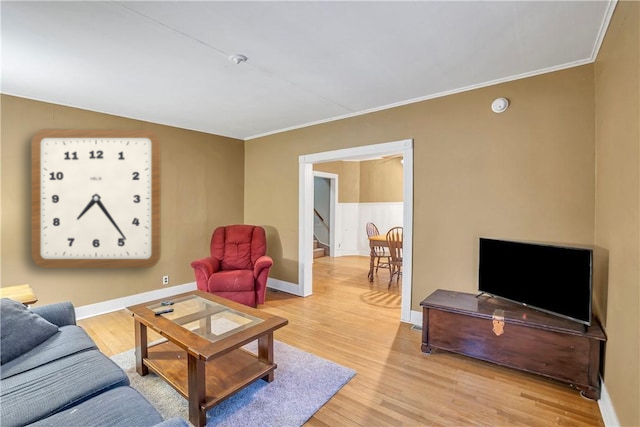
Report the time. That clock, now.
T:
7:24
